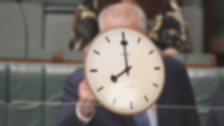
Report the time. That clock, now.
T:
8:00
